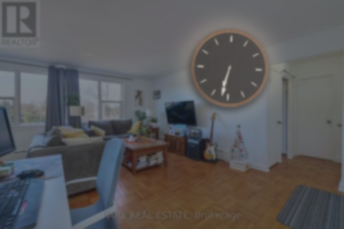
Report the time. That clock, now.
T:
6:32
